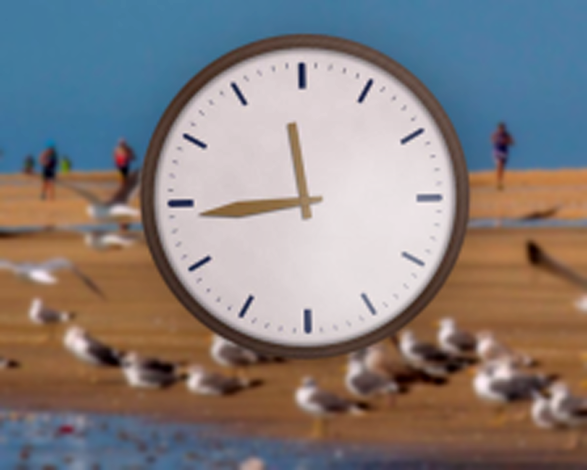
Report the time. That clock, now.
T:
11:44
